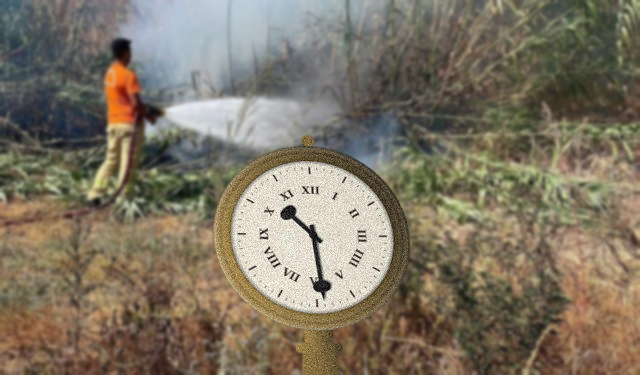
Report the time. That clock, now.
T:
10:29
